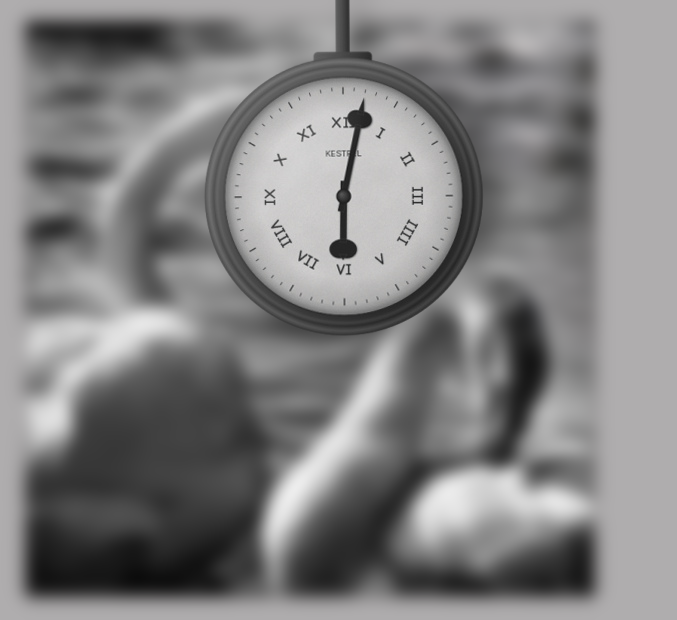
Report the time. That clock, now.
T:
6:02
